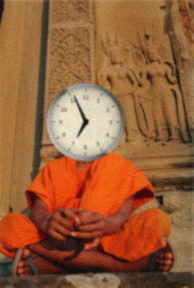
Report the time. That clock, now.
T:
6:56
